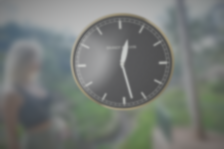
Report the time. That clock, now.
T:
12:28
